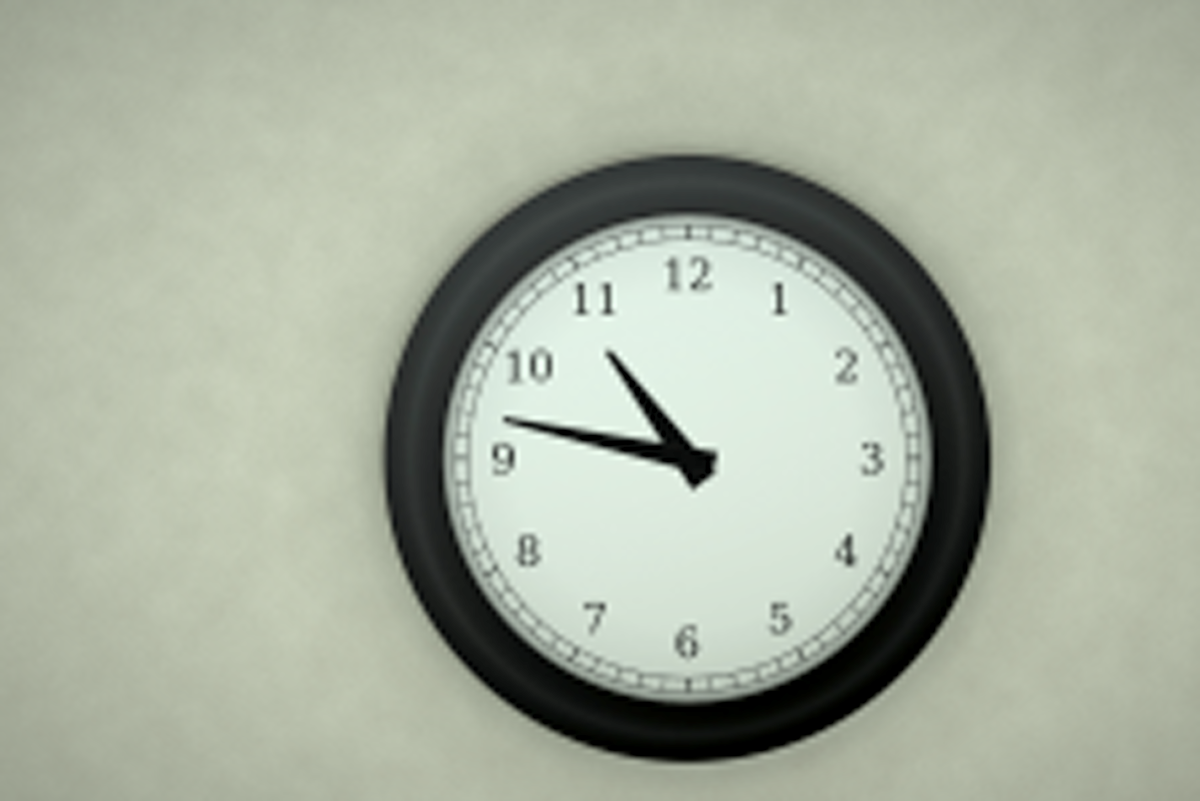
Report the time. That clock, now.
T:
10:47
